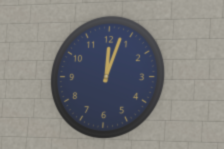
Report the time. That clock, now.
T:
12:03
